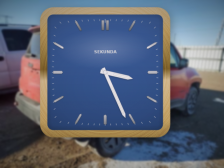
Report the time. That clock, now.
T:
3:26
